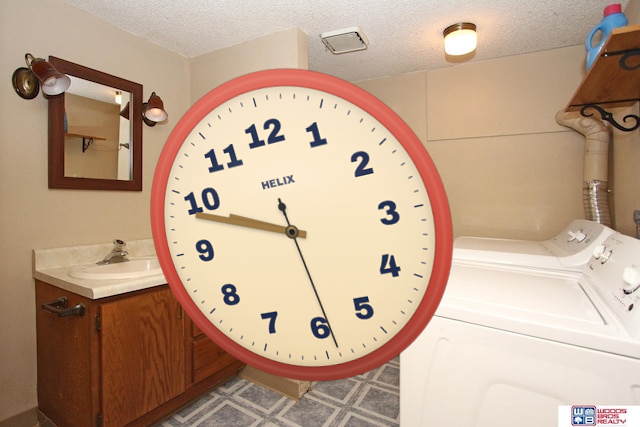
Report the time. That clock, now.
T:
9:48:29
